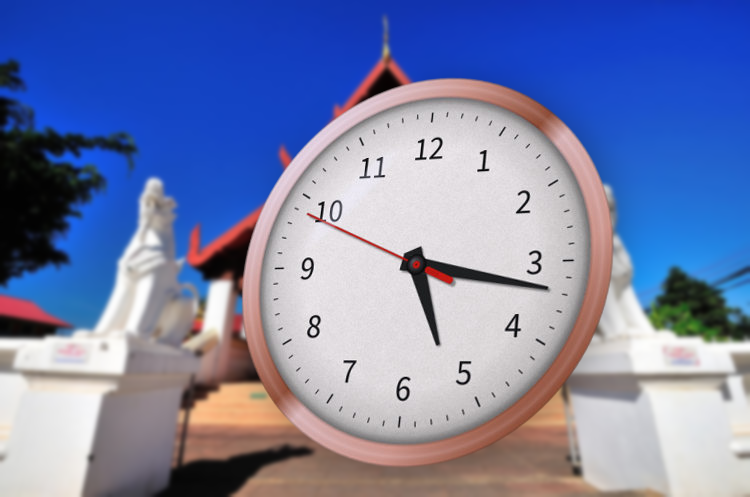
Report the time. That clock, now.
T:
5:16:49
